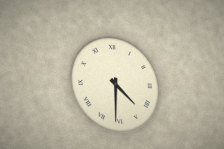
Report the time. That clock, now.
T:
4:31
